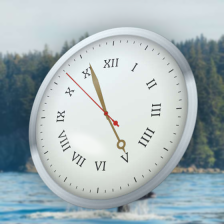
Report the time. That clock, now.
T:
4:55:52
